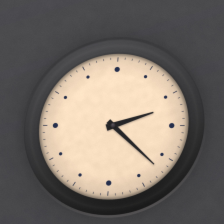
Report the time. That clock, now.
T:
2:22
